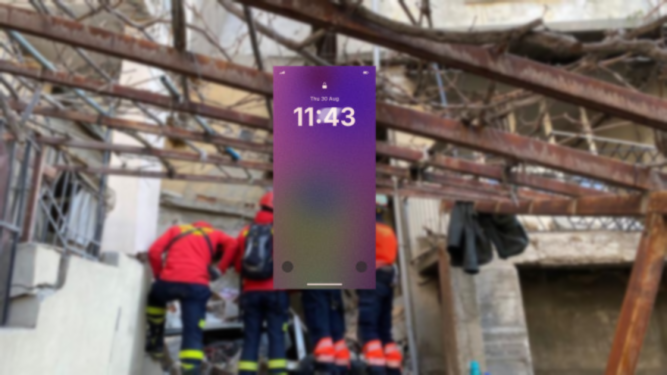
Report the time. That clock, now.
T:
11:43
